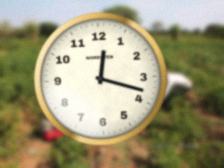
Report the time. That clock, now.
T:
12:18
